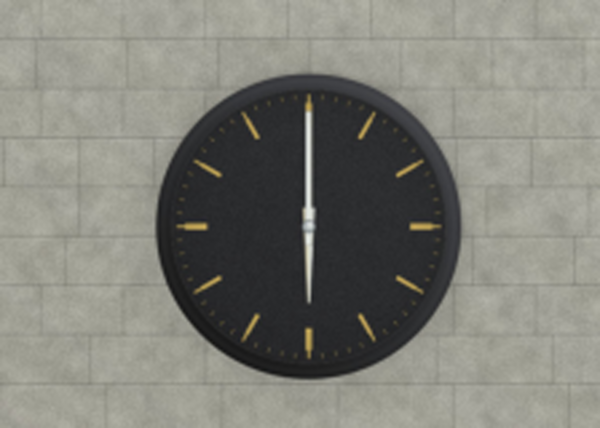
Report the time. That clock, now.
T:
6:00
